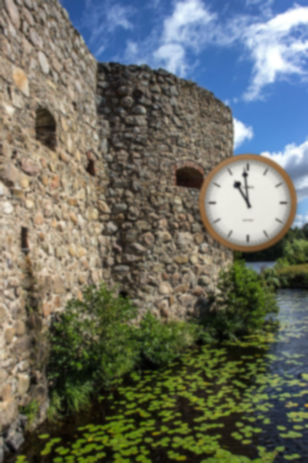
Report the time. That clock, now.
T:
10:59
